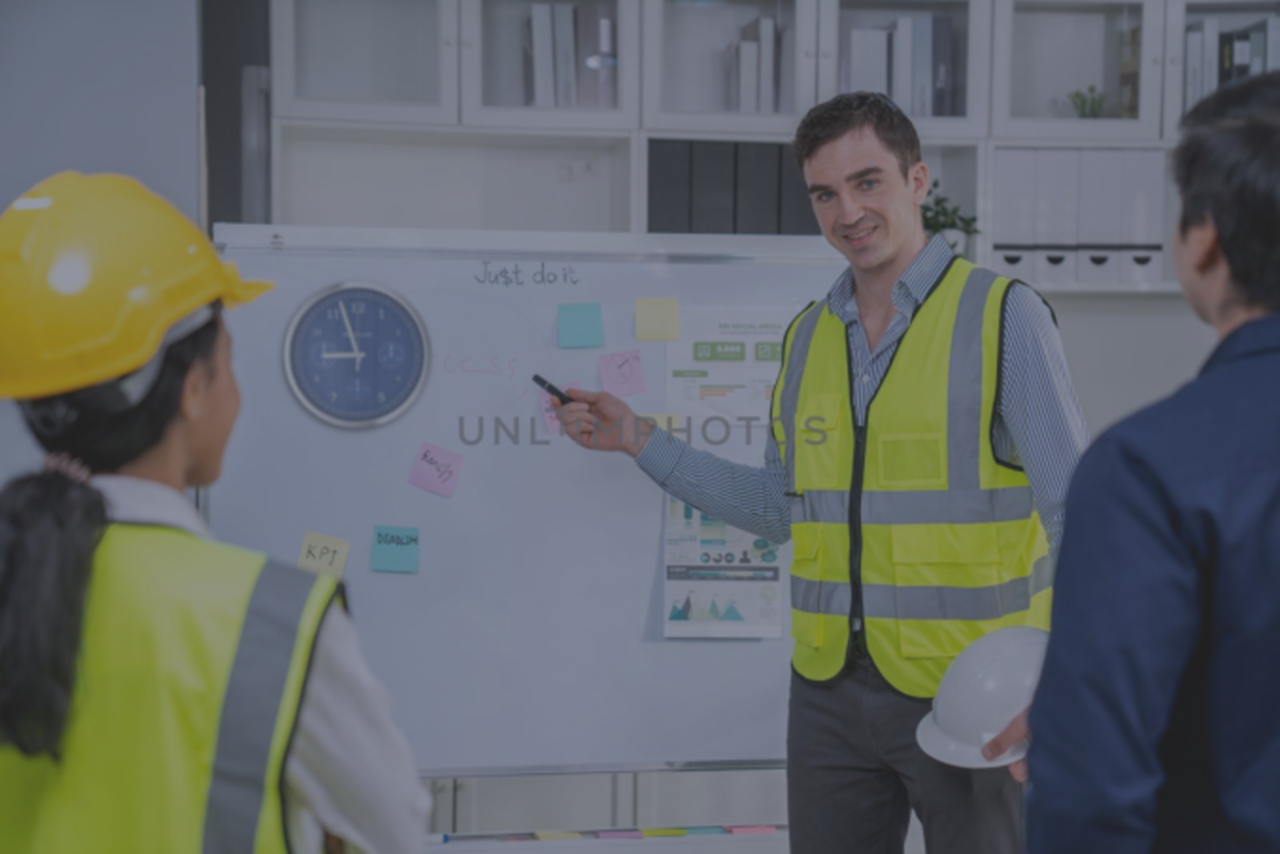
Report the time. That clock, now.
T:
8:57
